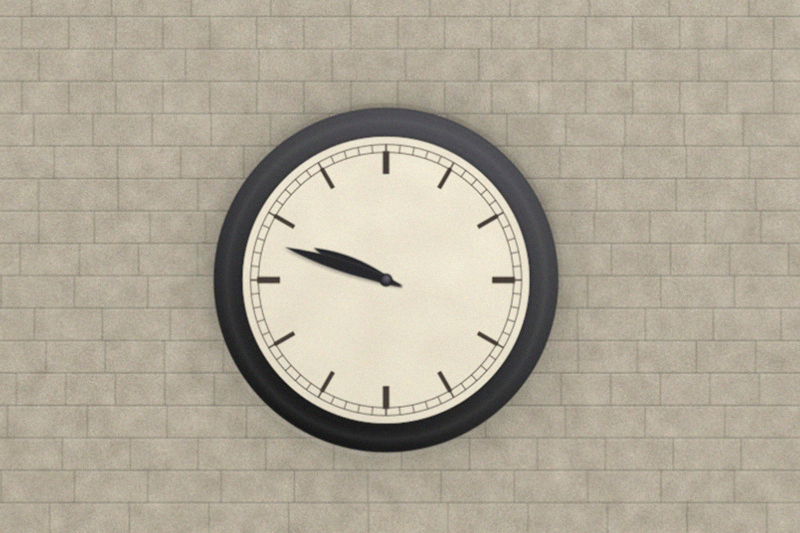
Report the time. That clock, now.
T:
9:48
